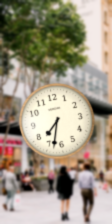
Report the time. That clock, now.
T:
7:33
